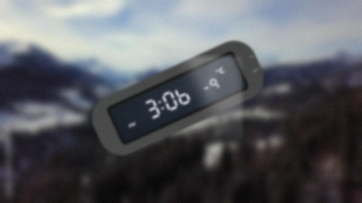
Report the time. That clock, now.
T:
3:06
